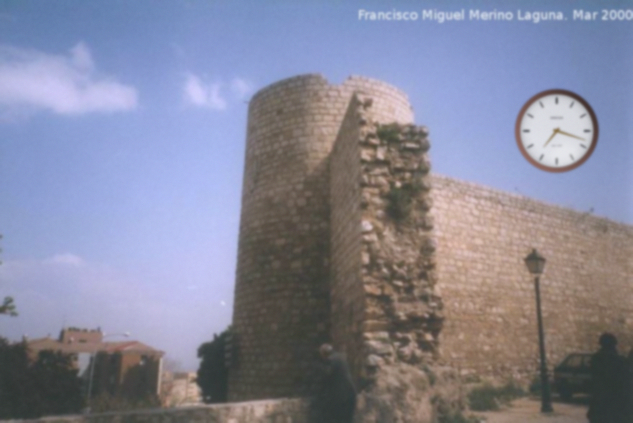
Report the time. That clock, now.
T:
7:18
